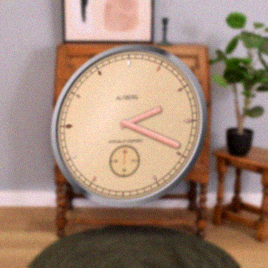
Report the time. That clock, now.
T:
2:19
